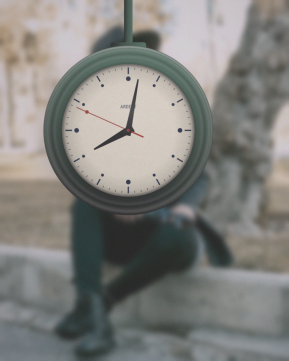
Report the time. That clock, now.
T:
8:01:49
